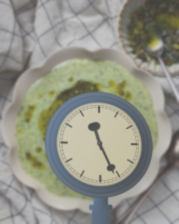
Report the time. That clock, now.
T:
11:26
